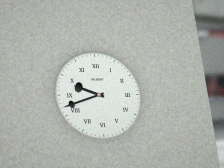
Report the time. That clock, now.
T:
9:42
